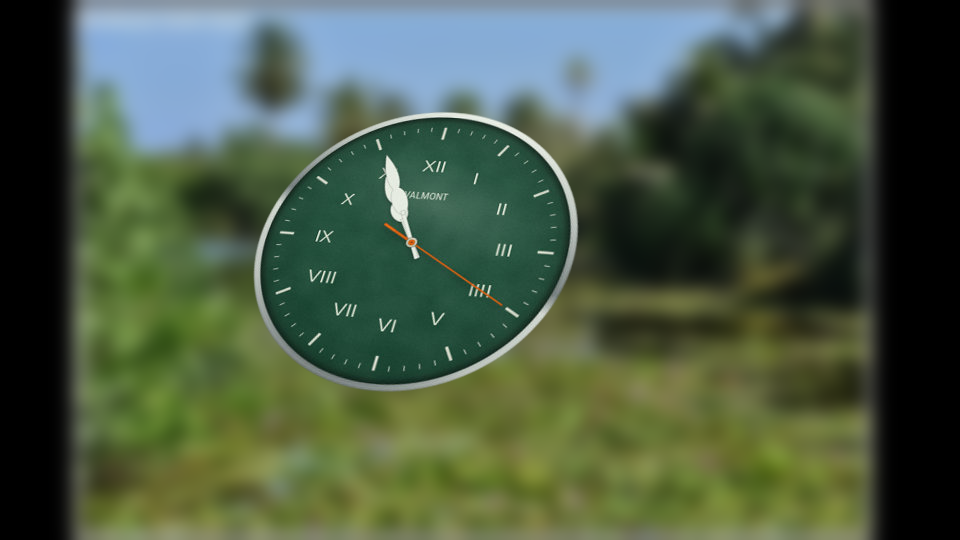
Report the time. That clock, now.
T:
10:55:20
